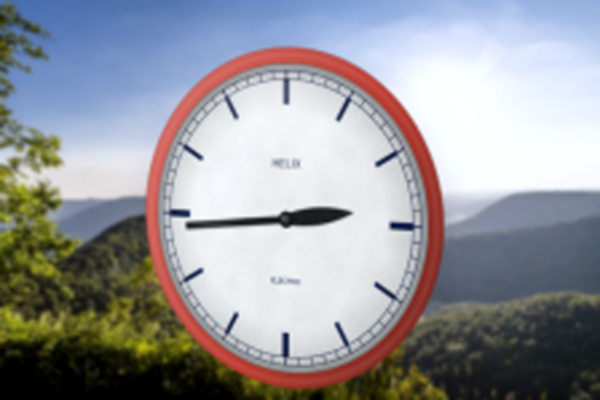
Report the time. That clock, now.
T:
2:44
